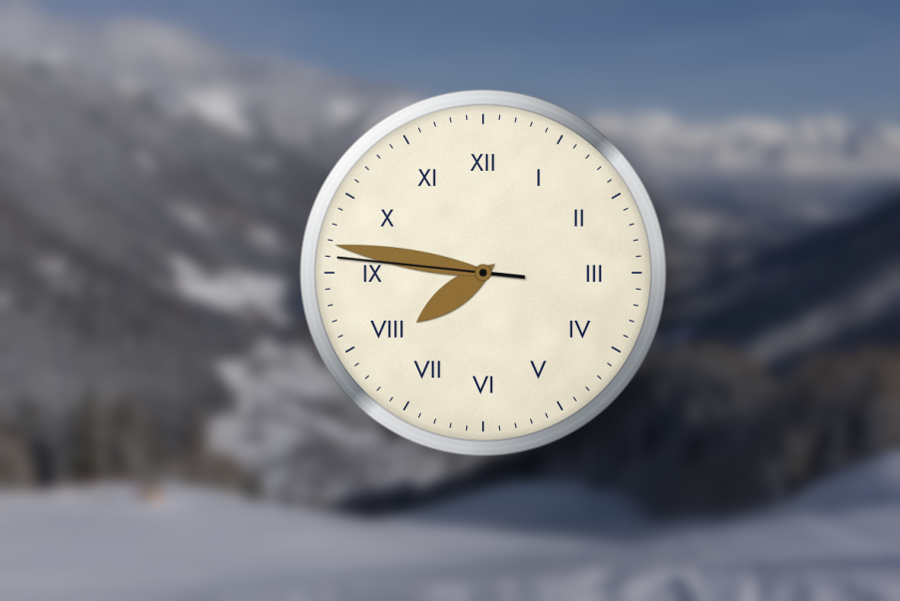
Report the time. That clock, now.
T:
7:46:46
